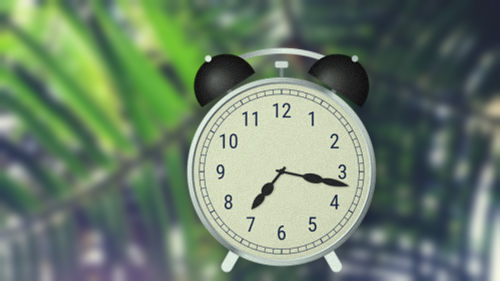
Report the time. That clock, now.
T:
7:17
